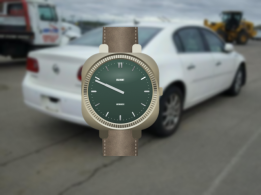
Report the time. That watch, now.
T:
9:49
